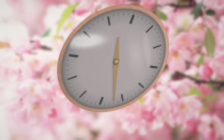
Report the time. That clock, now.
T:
11:27
